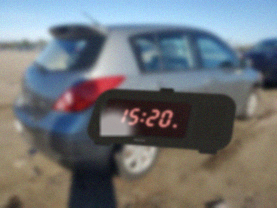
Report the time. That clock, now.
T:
15:20
